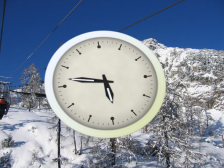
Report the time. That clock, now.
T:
5:47
